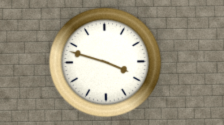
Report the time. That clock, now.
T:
3:48
